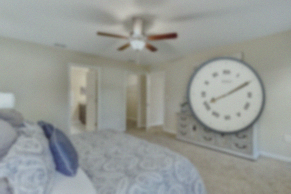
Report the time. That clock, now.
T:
8:10
